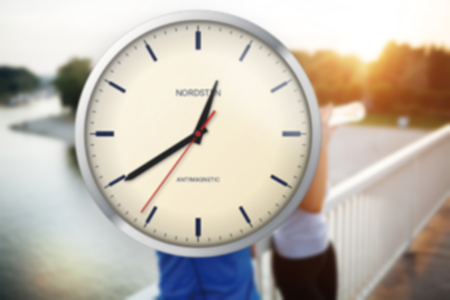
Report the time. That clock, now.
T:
12:39:36
